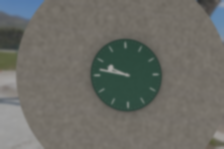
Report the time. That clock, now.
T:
9:47
